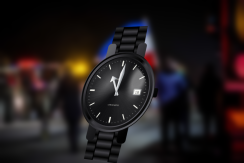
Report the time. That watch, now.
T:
11:01
